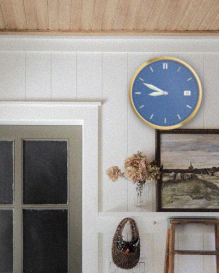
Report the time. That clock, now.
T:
8:49
